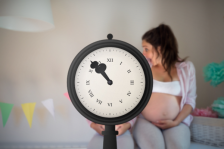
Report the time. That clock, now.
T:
10:53
